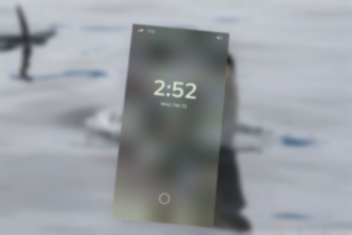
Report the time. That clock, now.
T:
2:52
